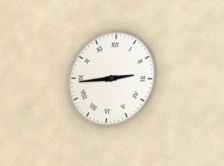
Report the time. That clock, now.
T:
2:44
